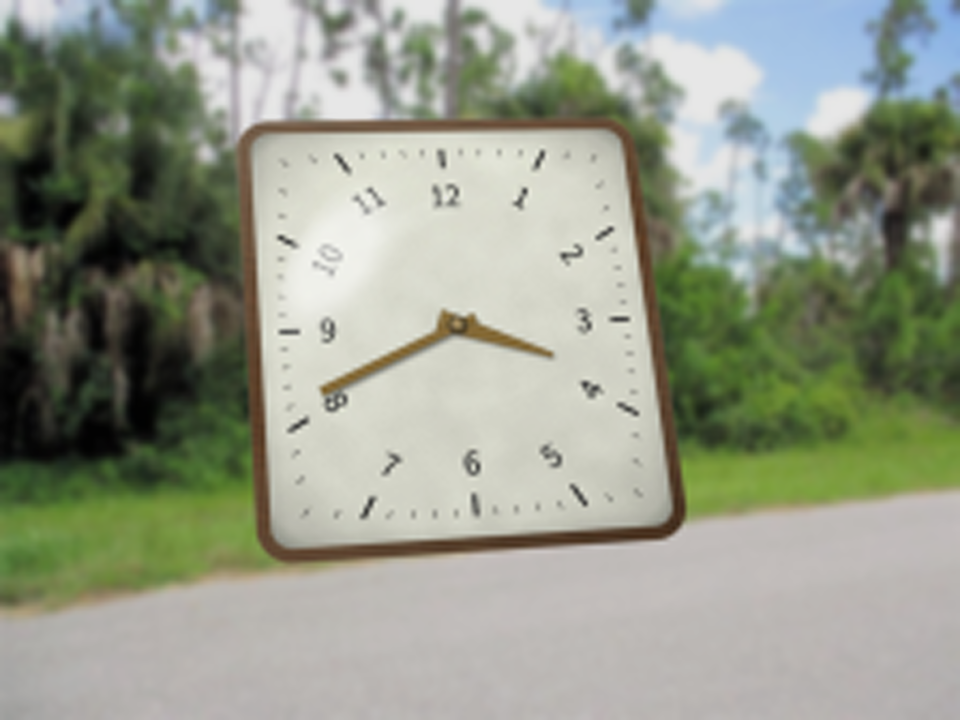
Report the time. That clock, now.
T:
3:41
